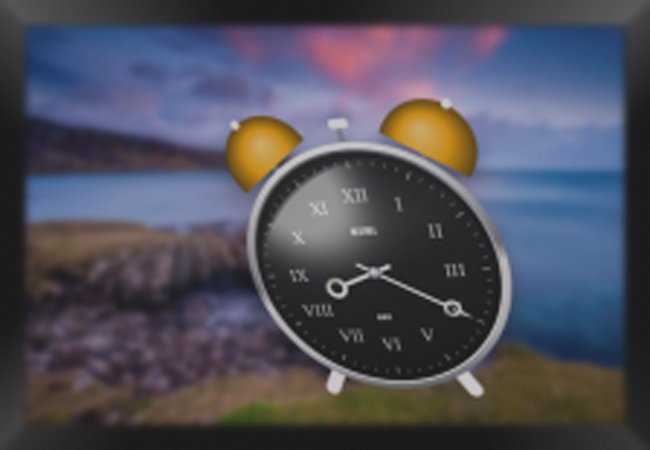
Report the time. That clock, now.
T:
8:20
